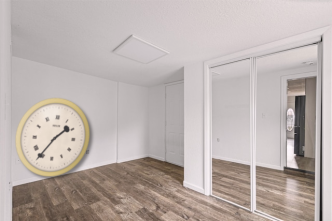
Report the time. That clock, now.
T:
1:36
